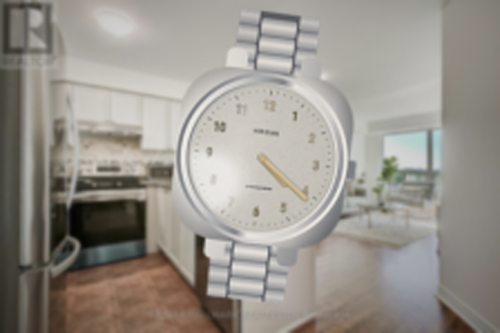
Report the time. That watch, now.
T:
4:21
